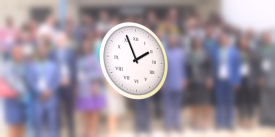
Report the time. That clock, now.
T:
1:56
